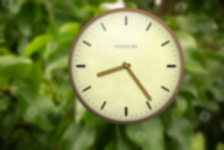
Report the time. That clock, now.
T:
8:24
